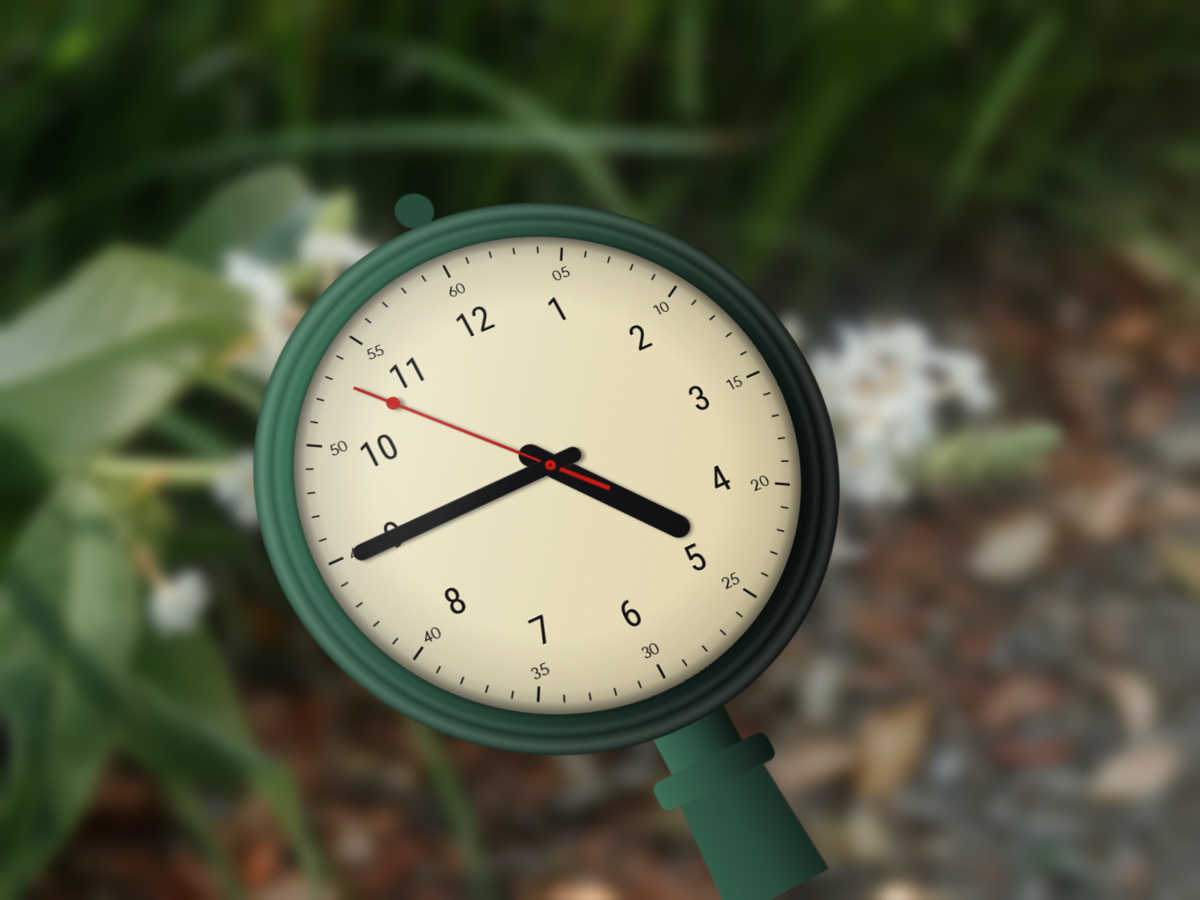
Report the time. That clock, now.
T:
4:44:53
